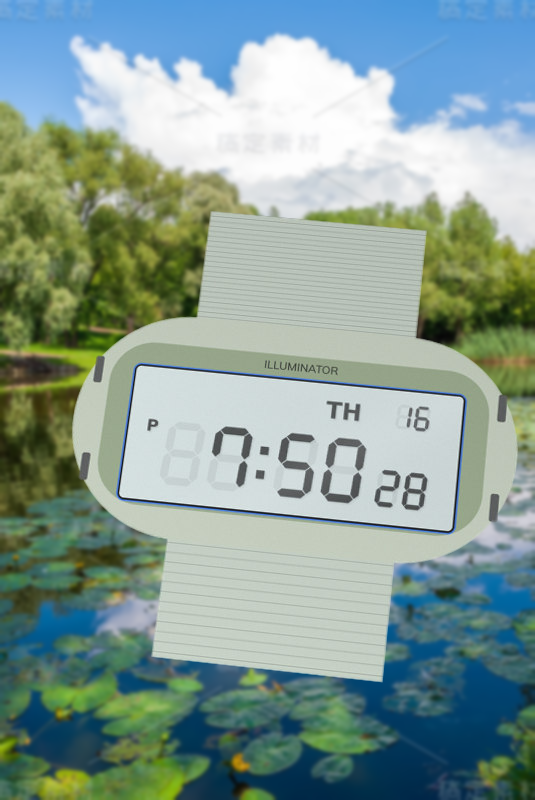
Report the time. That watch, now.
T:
7:50:28
